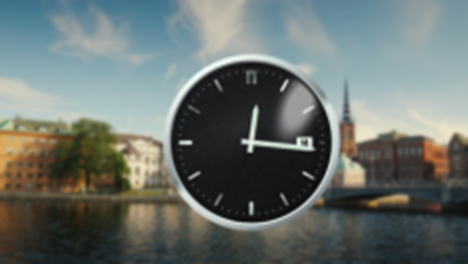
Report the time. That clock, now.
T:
12:16
